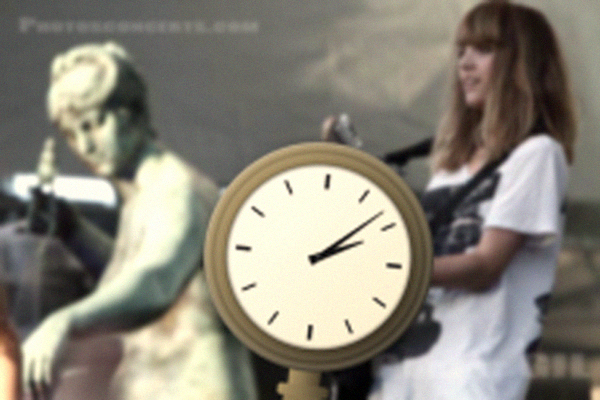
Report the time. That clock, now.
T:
2:08
